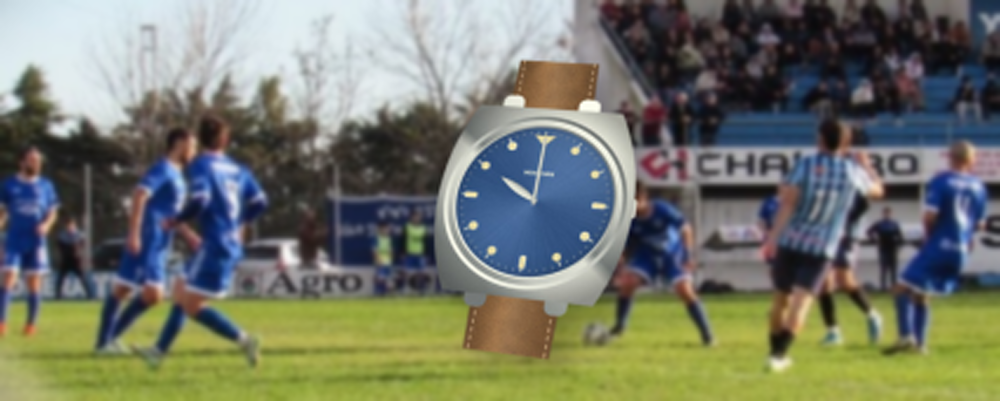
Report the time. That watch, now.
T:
10:00
